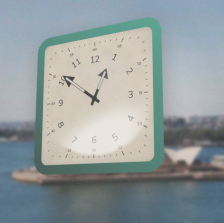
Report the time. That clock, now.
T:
12:51
